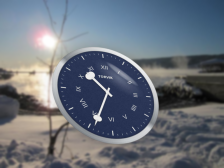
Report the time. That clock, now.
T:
10:34
